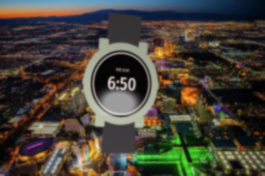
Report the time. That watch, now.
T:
6:50
